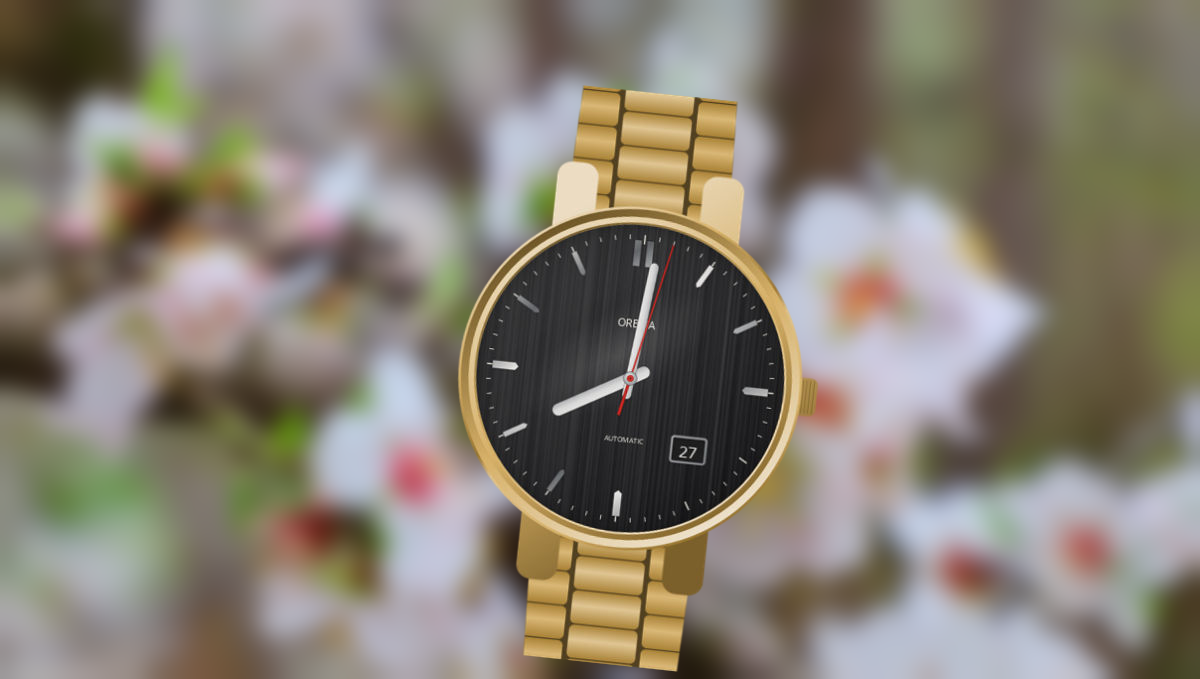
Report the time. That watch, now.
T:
8:01:02
